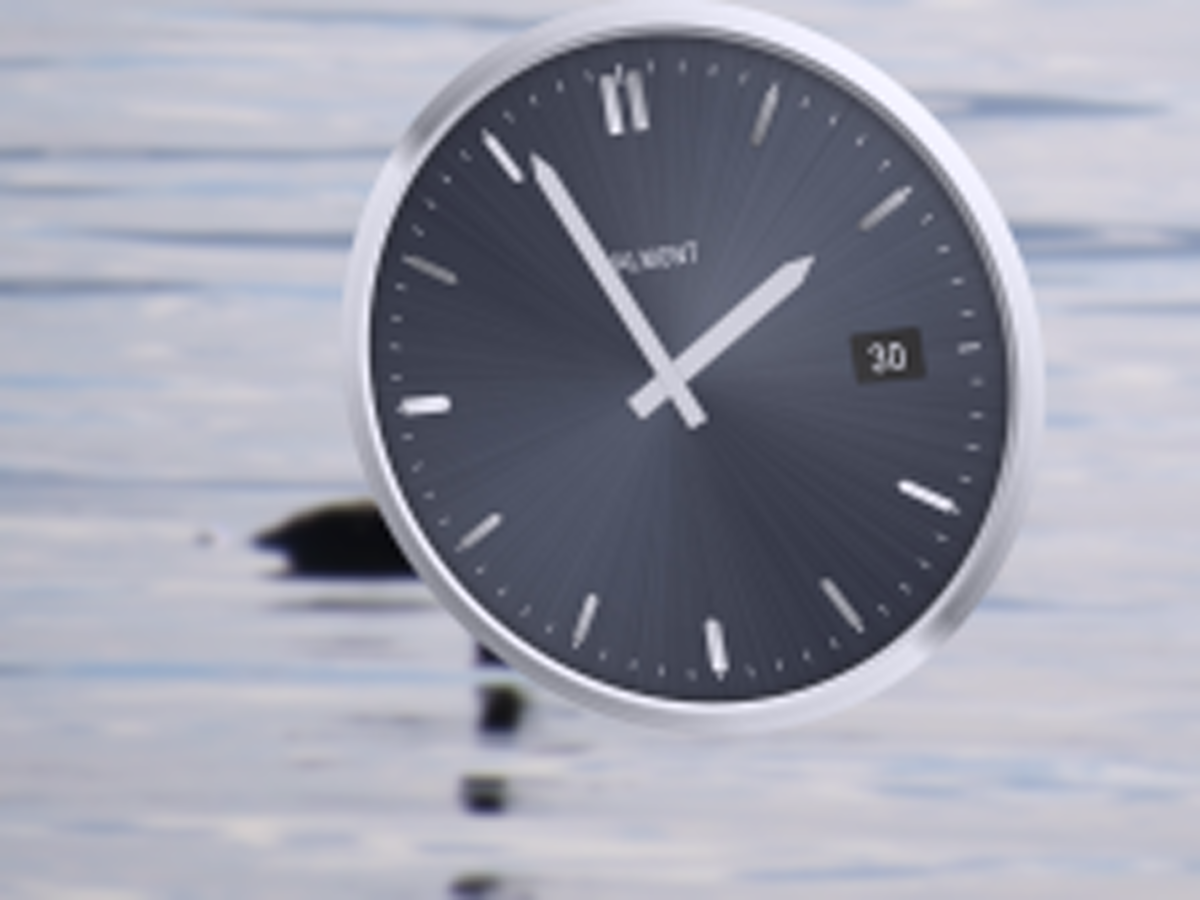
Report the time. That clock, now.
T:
1:56
